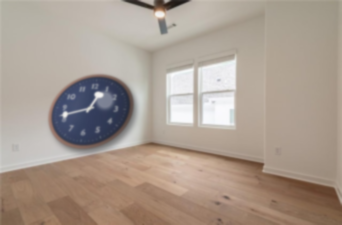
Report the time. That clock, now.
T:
12:42
